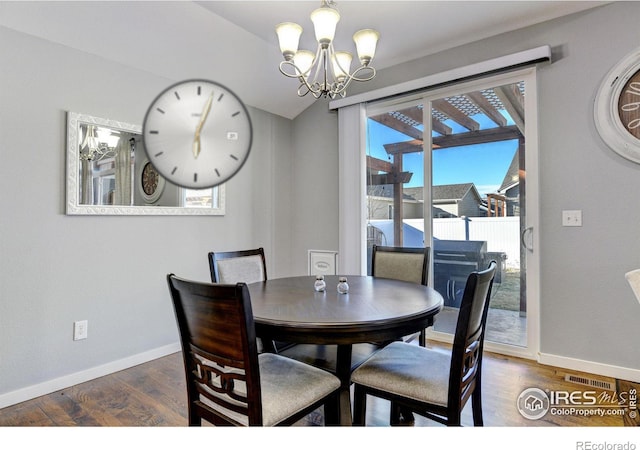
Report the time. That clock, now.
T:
6:03
